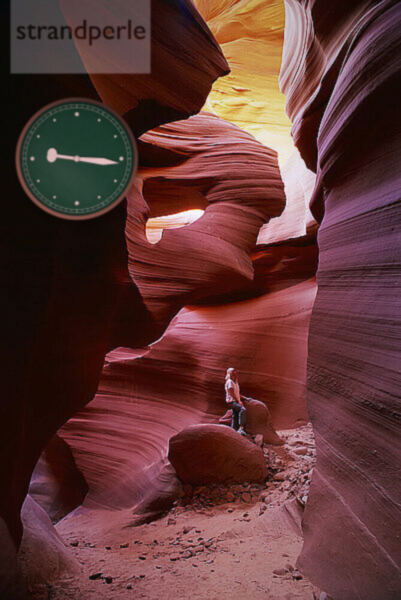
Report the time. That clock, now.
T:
9:16
